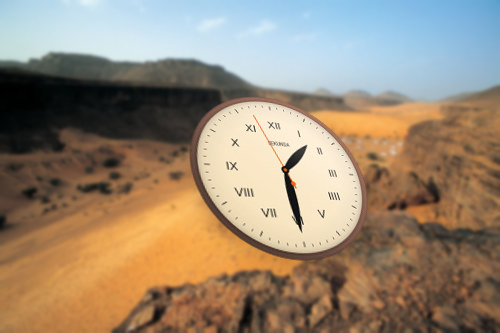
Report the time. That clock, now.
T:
1:29:57
